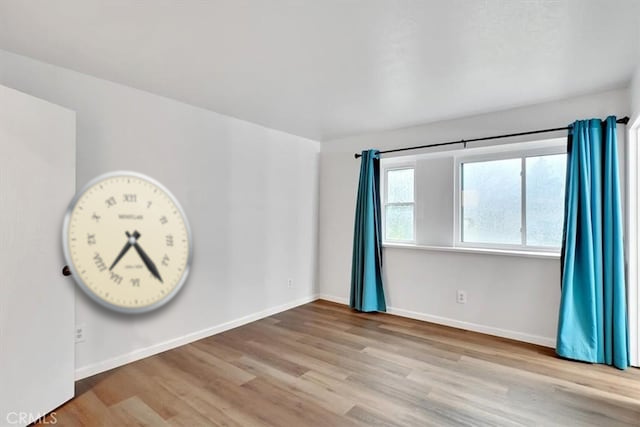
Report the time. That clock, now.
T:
7:24
